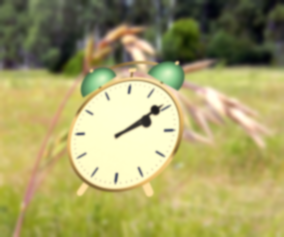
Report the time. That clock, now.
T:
2:09
